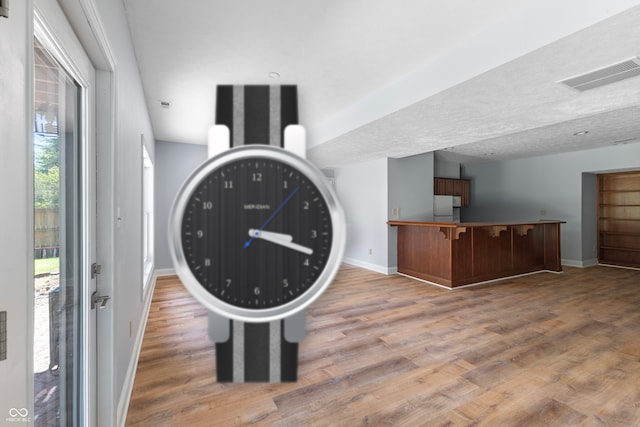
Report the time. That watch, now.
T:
3:18:07
